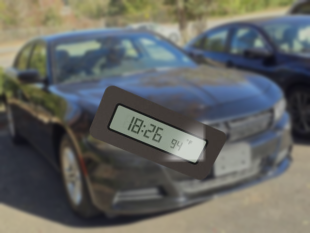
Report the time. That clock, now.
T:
18:26
